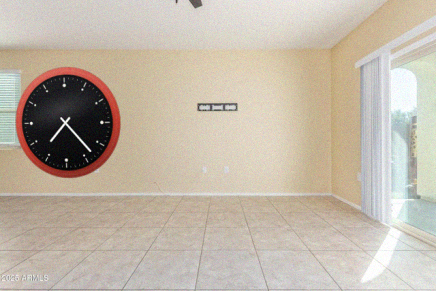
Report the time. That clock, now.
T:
7:23
